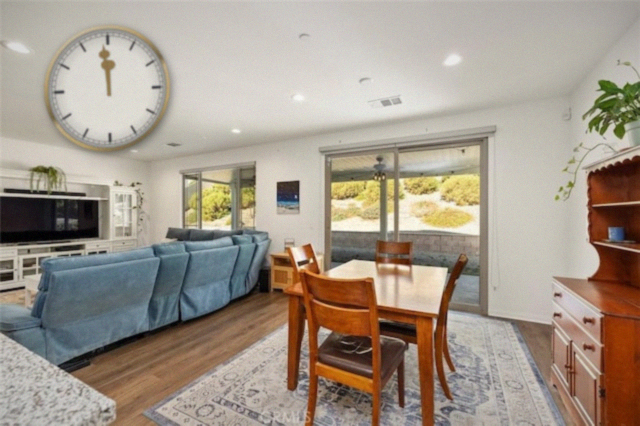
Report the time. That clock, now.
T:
11:59
